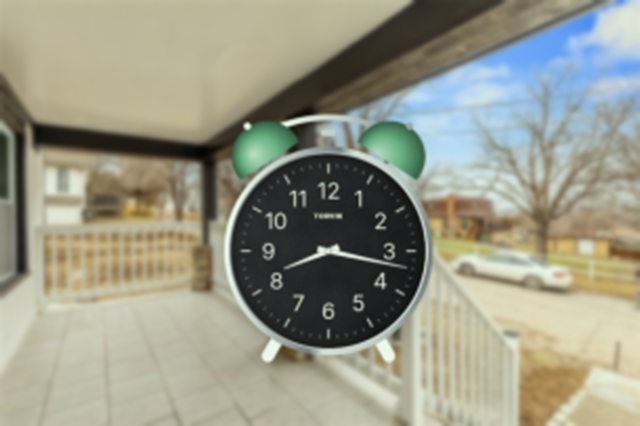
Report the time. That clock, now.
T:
8:17
